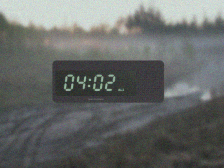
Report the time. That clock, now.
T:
4:02
